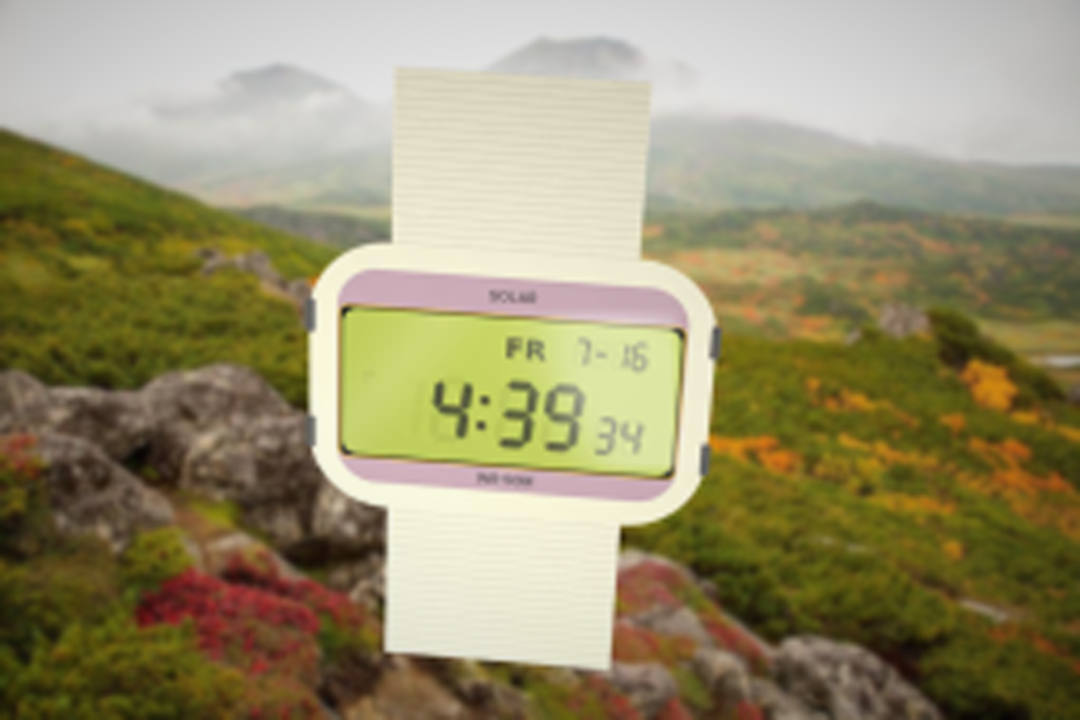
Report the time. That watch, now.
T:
4:39:34
